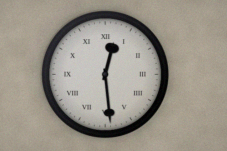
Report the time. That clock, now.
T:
12:29
